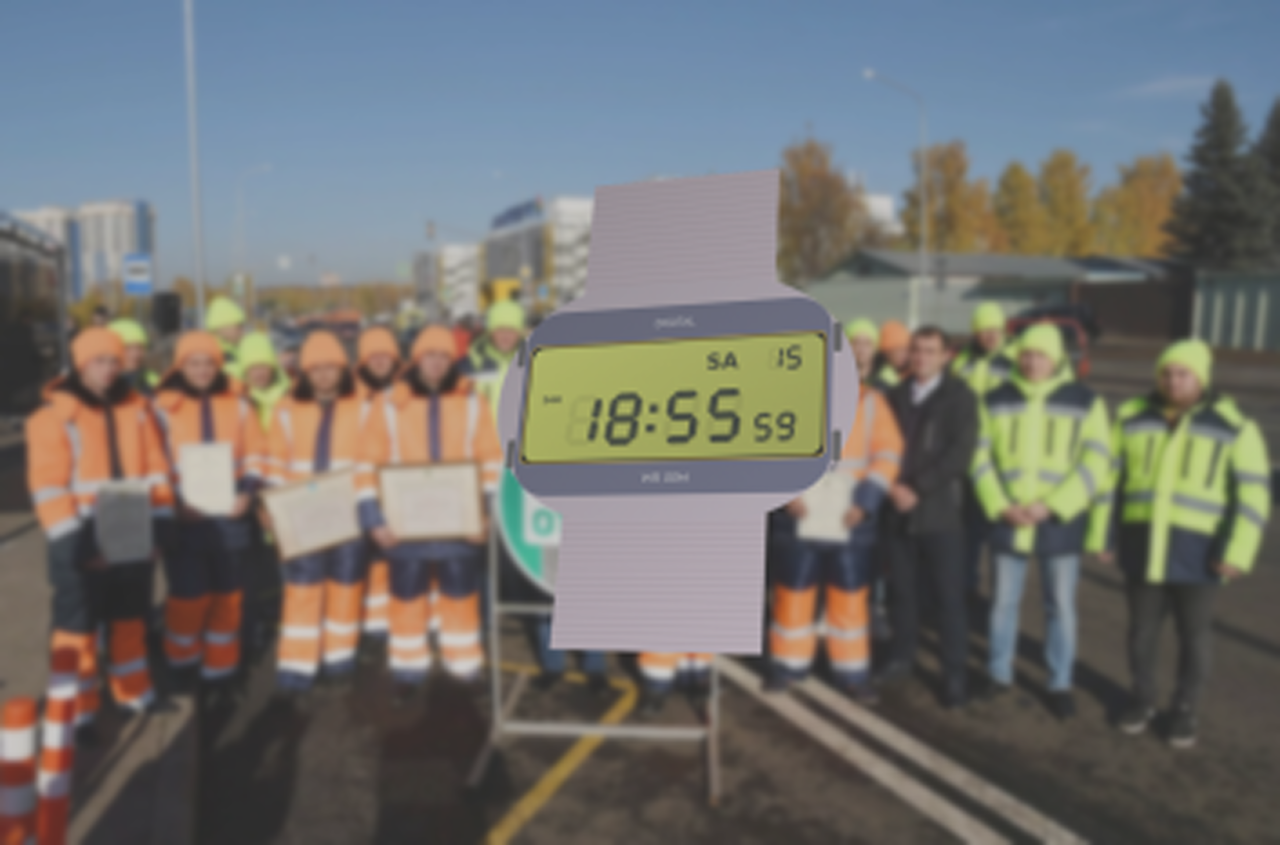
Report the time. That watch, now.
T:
18:55:59
